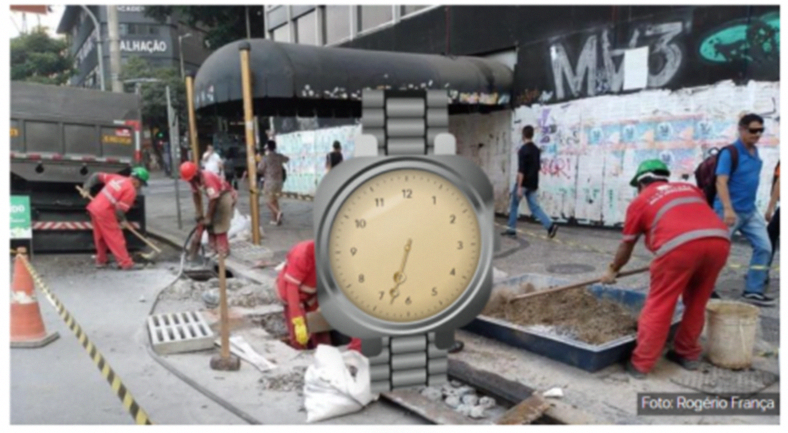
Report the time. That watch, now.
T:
6:33
